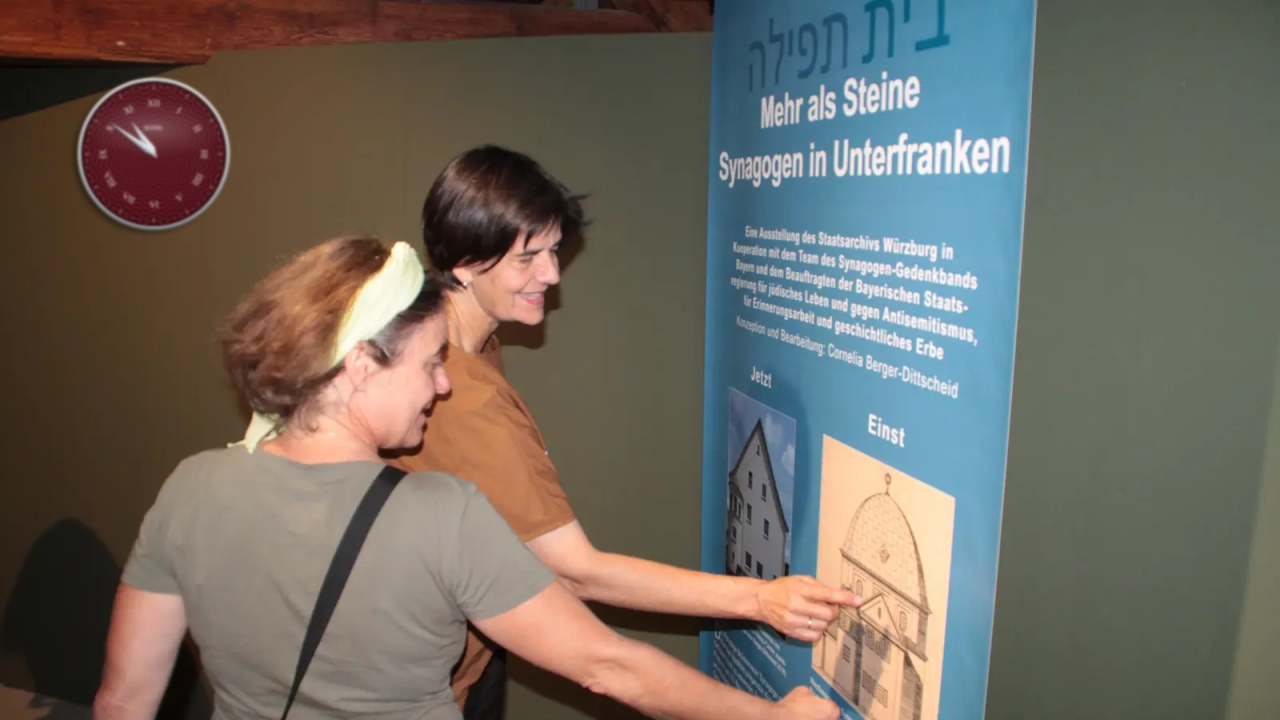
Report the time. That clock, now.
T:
10:51
